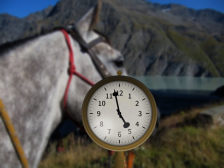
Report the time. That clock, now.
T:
4:58
